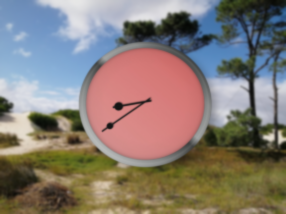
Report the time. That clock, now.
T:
8:39
